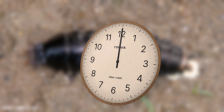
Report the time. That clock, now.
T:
12:00
